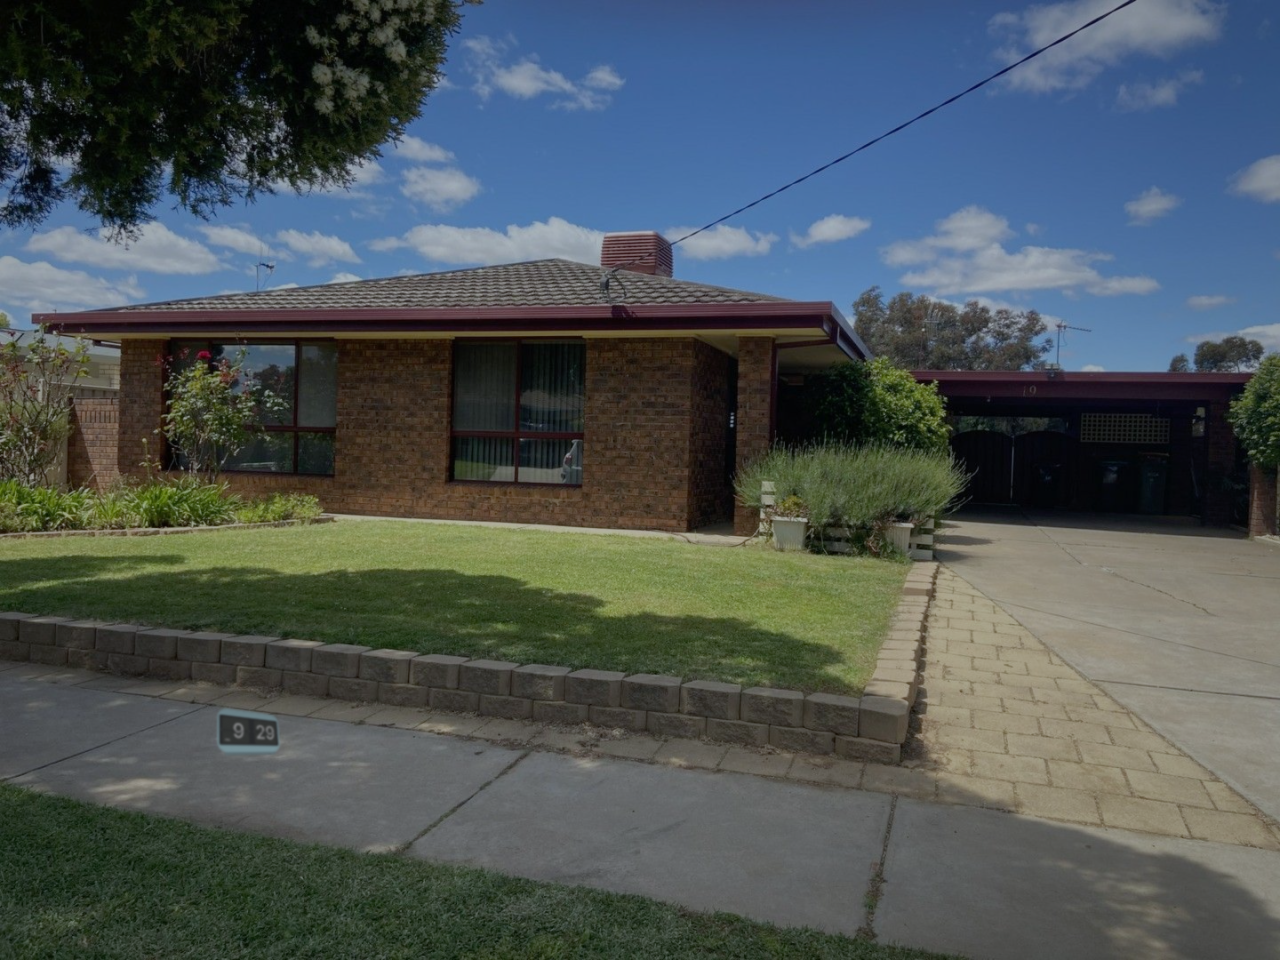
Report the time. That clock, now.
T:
9:29
